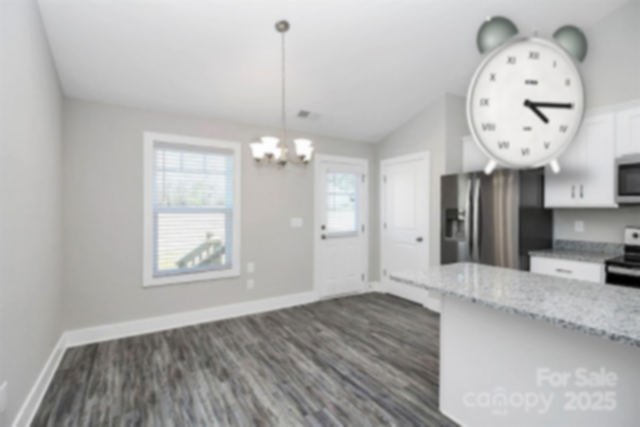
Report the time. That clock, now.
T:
4:15
